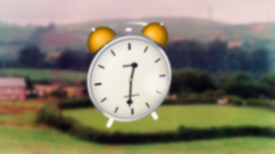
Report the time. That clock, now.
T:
12:31
